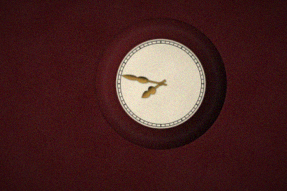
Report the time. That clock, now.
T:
7:47
